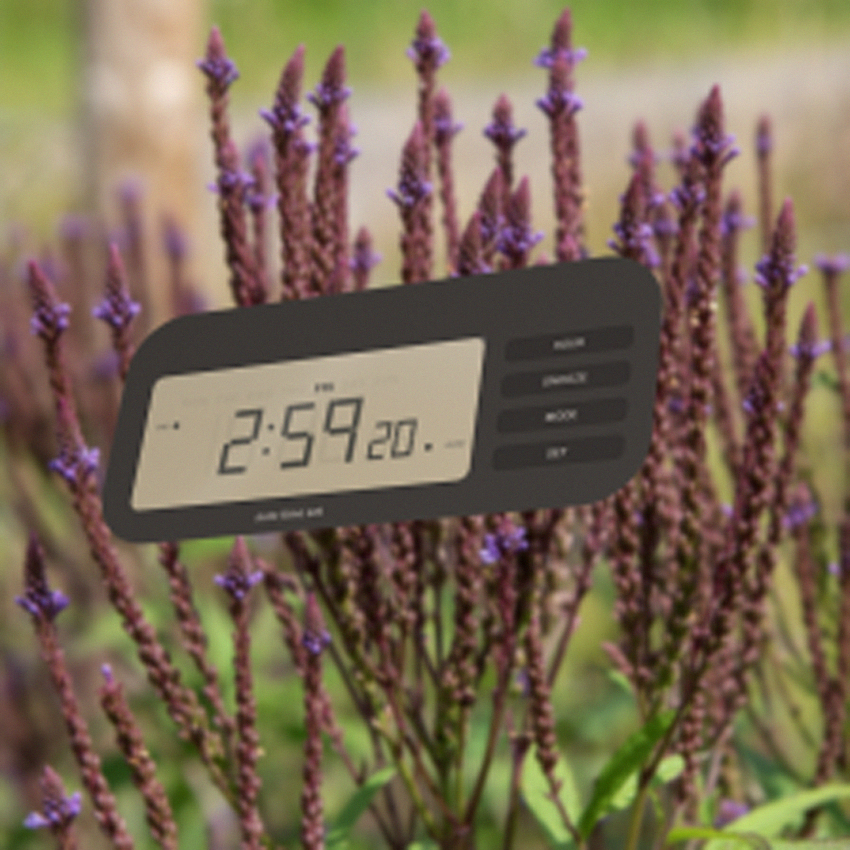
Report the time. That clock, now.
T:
2:59:20
